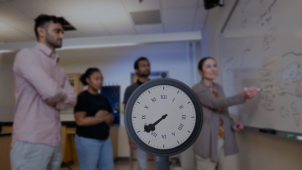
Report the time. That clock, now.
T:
7:39
